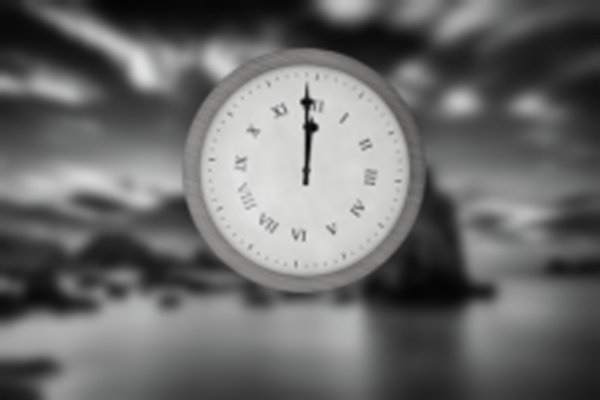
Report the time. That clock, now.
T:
11:59
